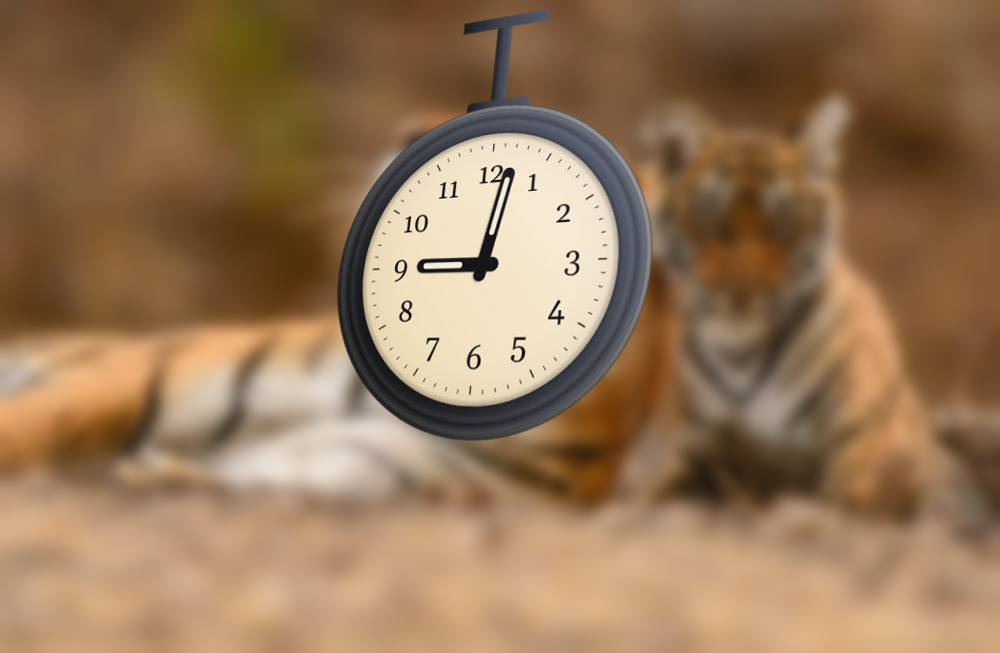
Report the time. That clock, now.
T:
9:02
